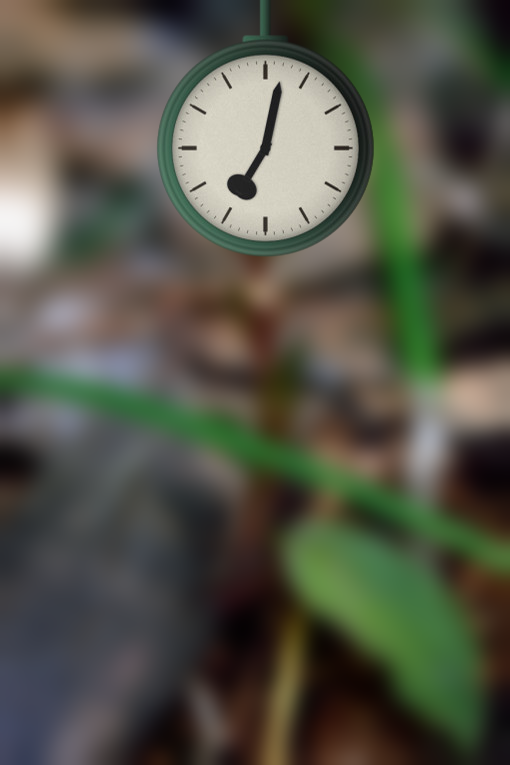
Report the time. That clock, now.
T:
7:02
